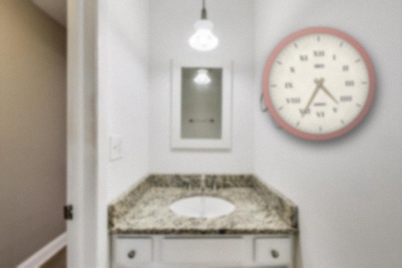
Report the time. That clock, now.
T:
4:35
